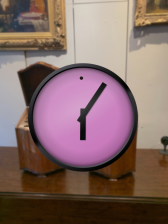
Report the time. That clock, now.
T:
6:06
